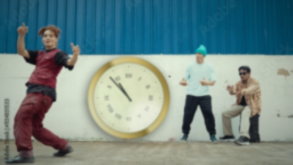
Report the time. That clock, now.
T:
10:53
